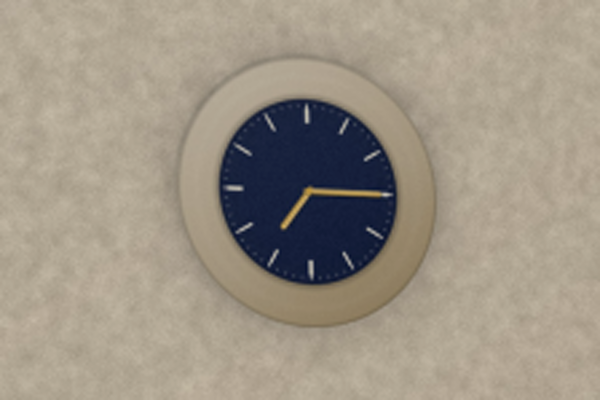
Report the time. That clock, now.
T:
7:15
